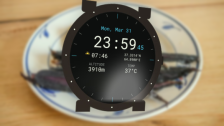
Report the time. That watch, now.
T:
23:59
